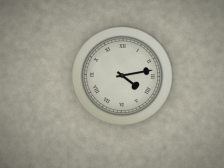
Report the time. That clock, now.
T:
4:13
